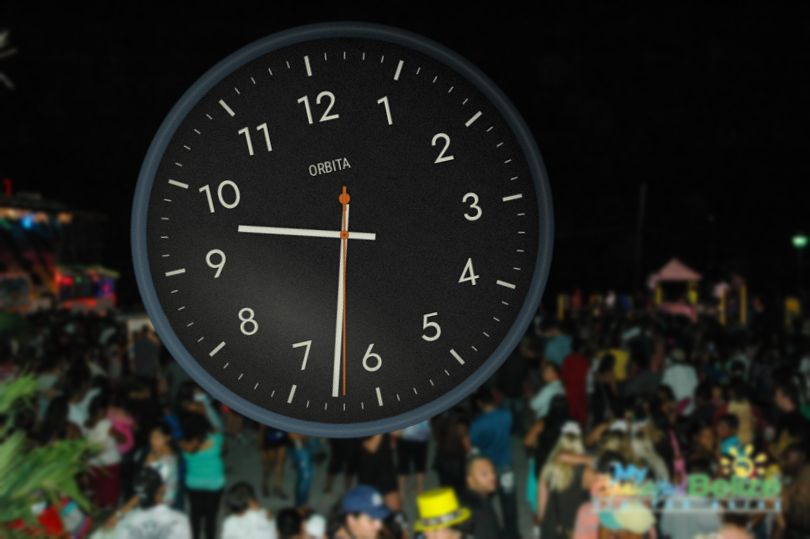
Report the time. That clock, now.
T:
9:32:32
